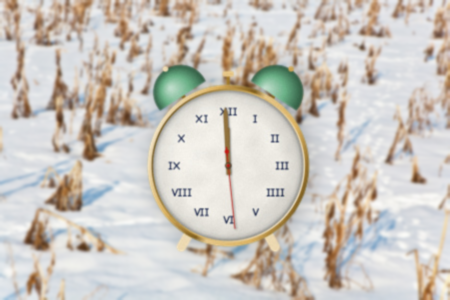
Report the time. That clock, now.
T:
11:59:29
